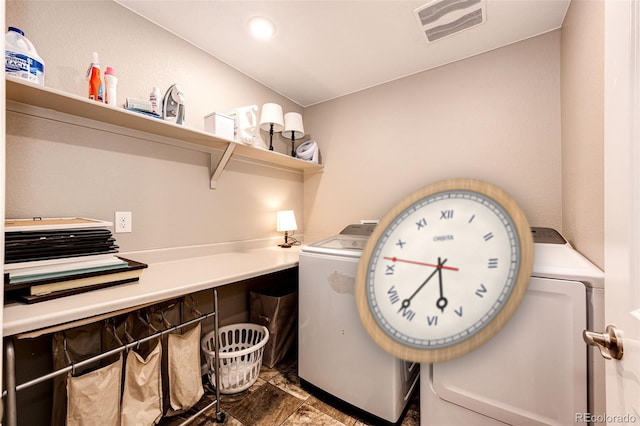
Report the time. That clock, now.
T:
5:36:47
